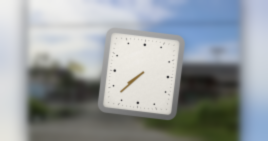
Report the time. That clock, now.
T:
7:37
